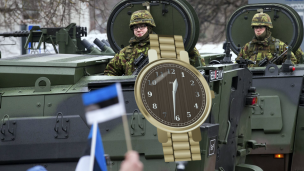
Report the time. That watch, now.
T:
12:31
